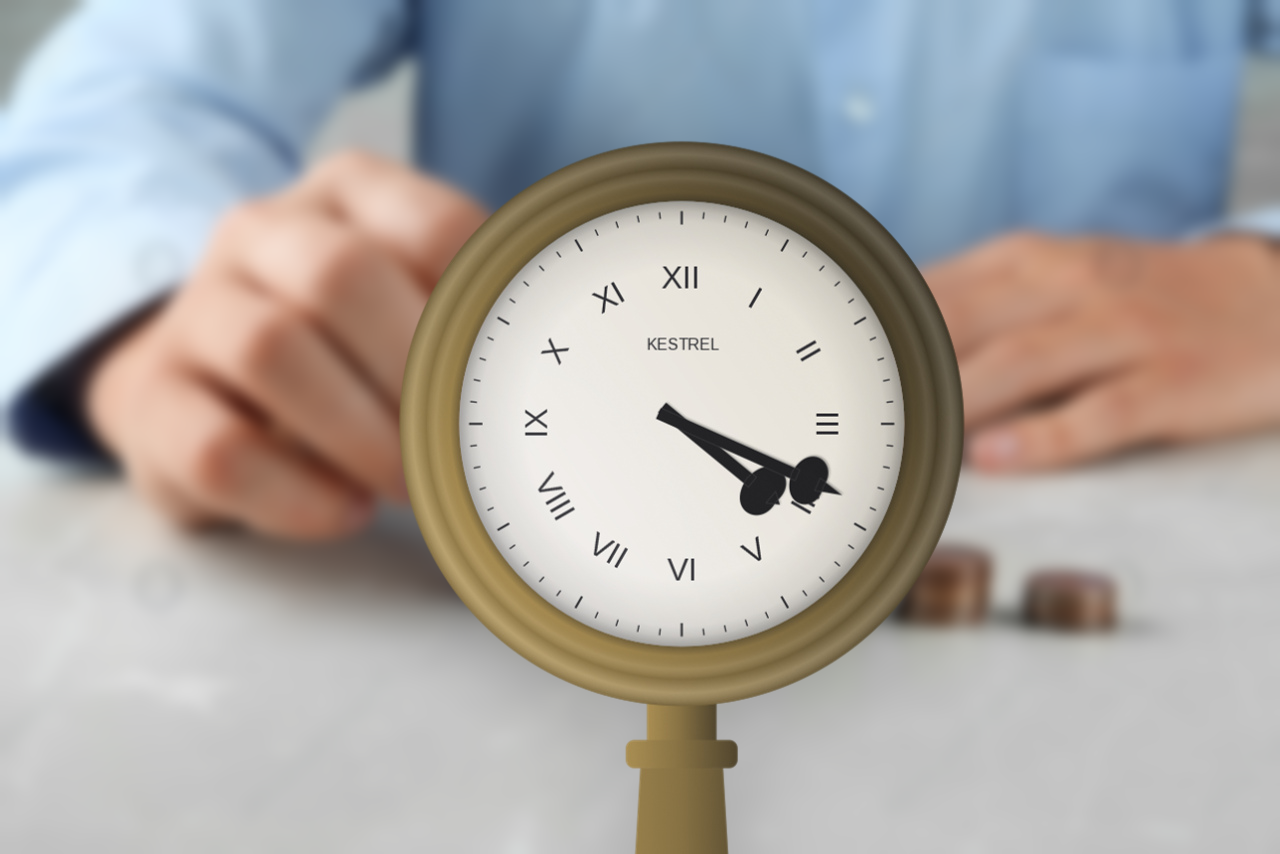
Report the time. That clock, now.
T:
4:19
